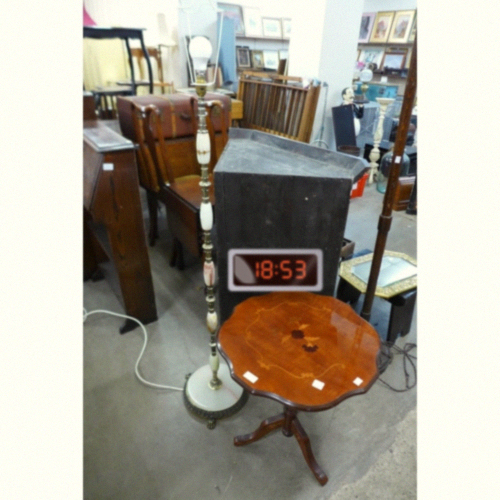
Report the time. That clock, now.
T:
18:53
